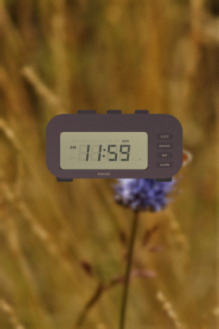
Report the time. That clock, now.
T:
11:59
